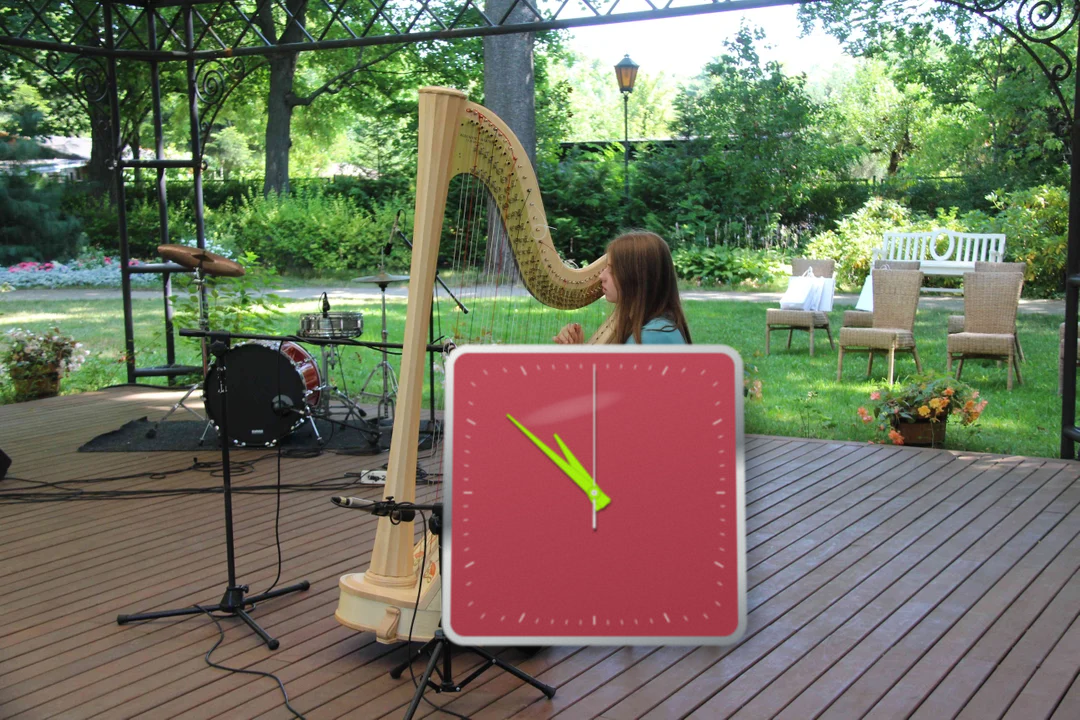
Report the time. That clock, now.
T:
10:52:00
